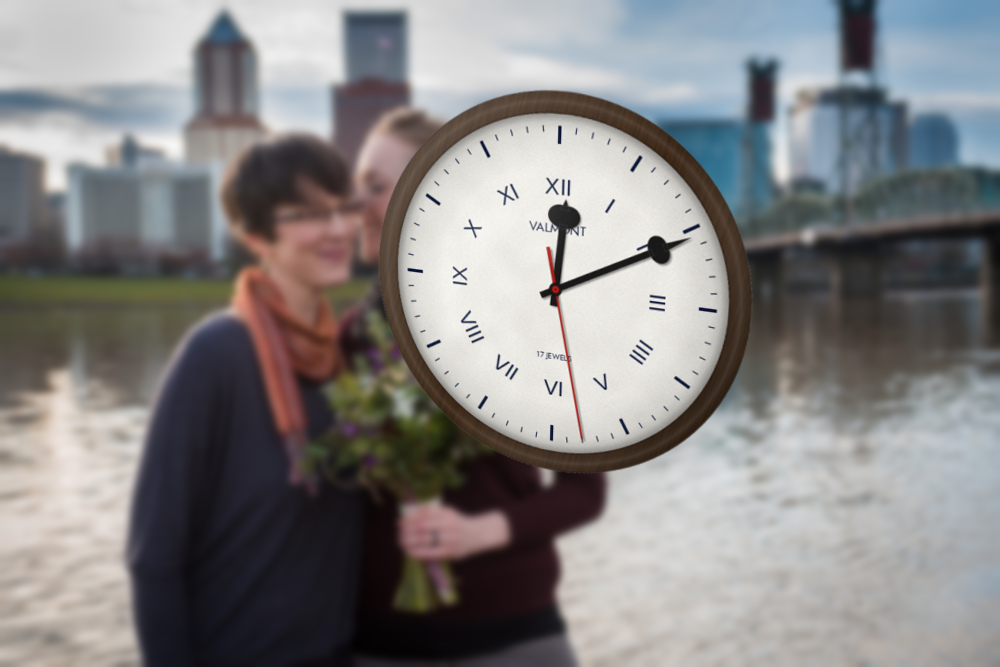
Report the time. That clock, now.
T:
12:10:28
